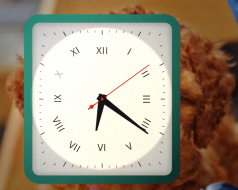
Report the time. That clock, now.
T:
6:21:09
